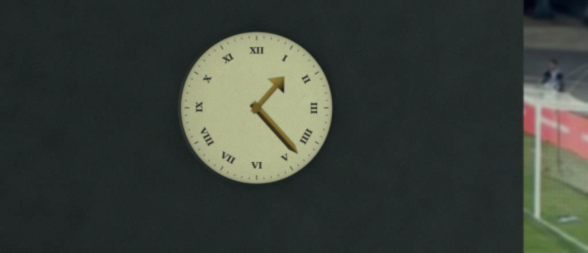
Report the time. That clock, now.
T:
1:23
